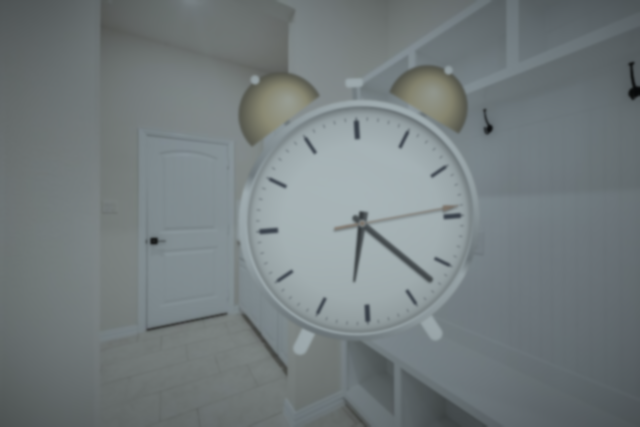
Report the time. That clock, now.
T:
6:22:14
